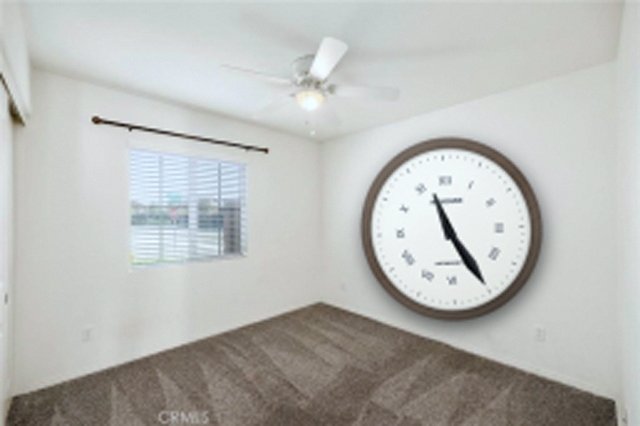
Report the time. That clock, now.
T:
11:25
